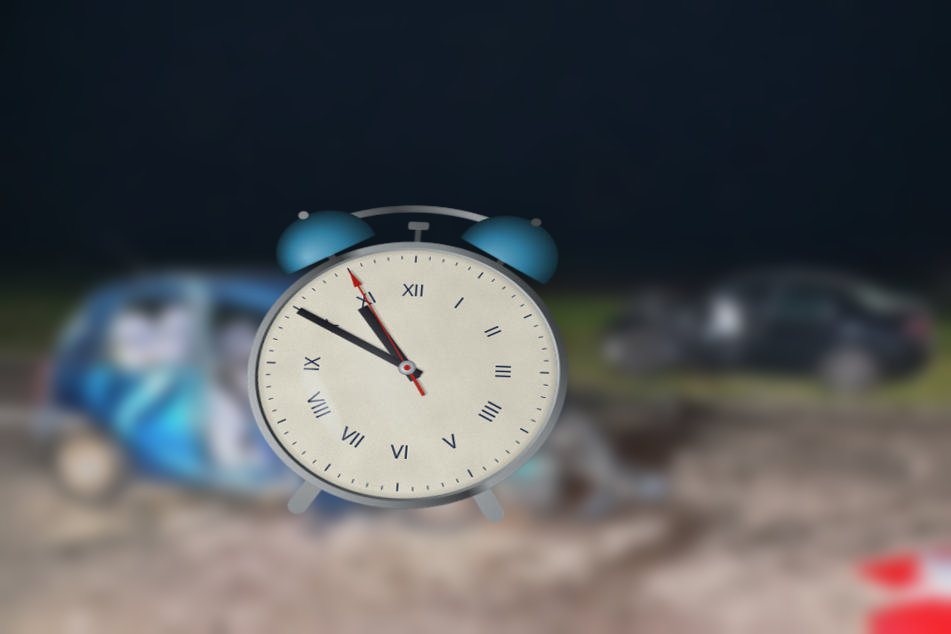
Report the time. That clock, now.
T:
10:49:55
